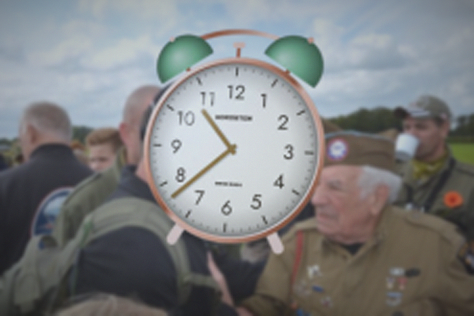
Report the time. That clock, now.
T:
10:38
